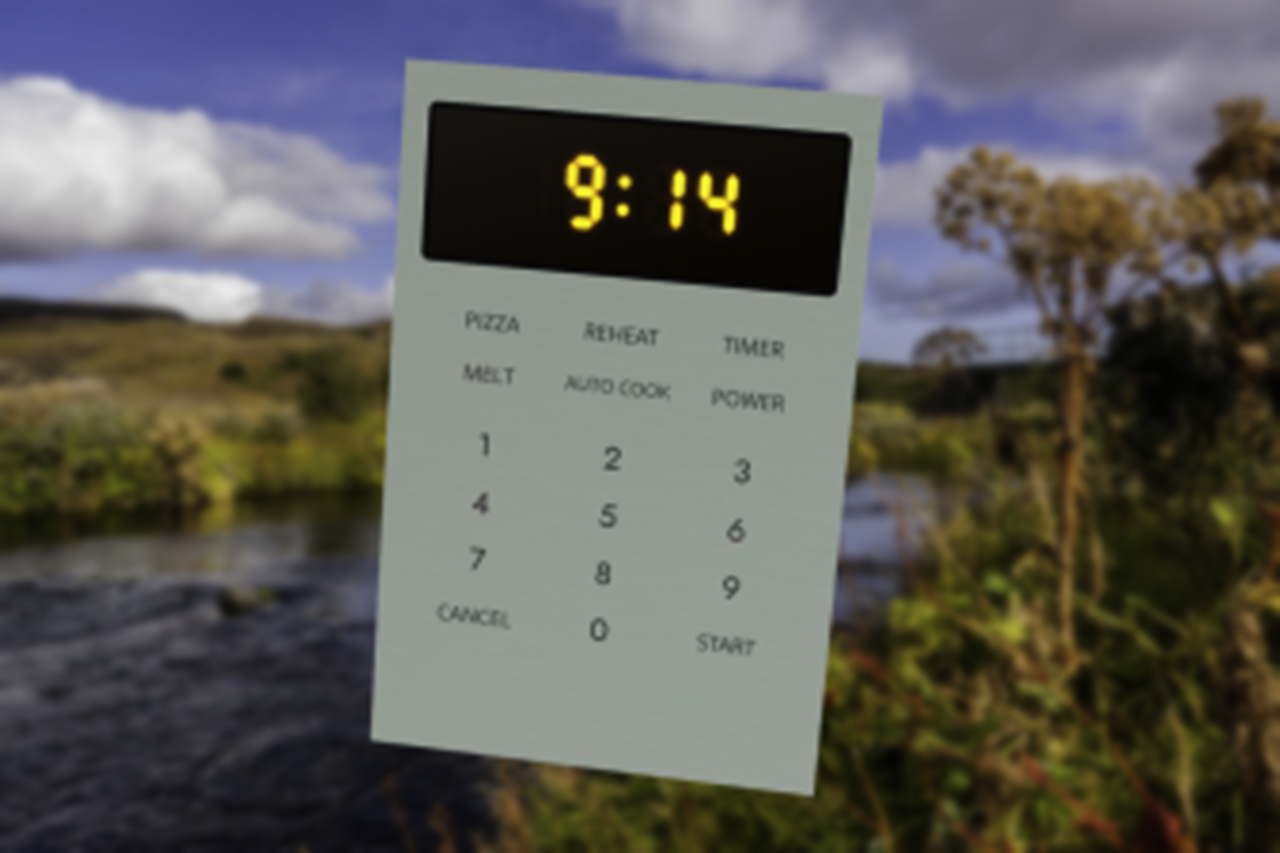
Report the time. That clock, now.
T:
9:14
